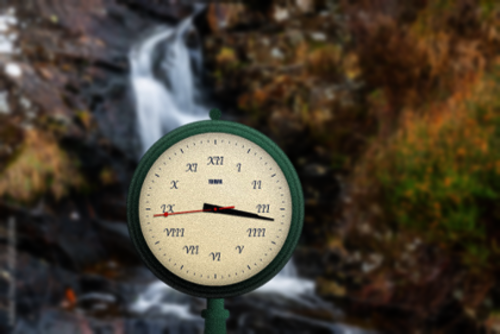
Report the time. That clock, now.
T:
3:16:44
